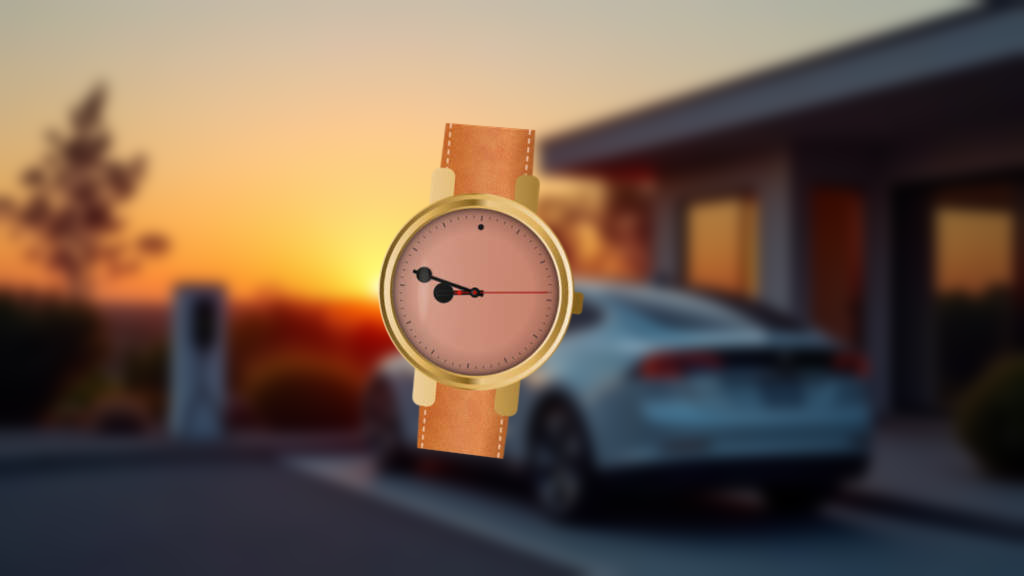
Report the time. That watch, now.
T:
8:47:14
